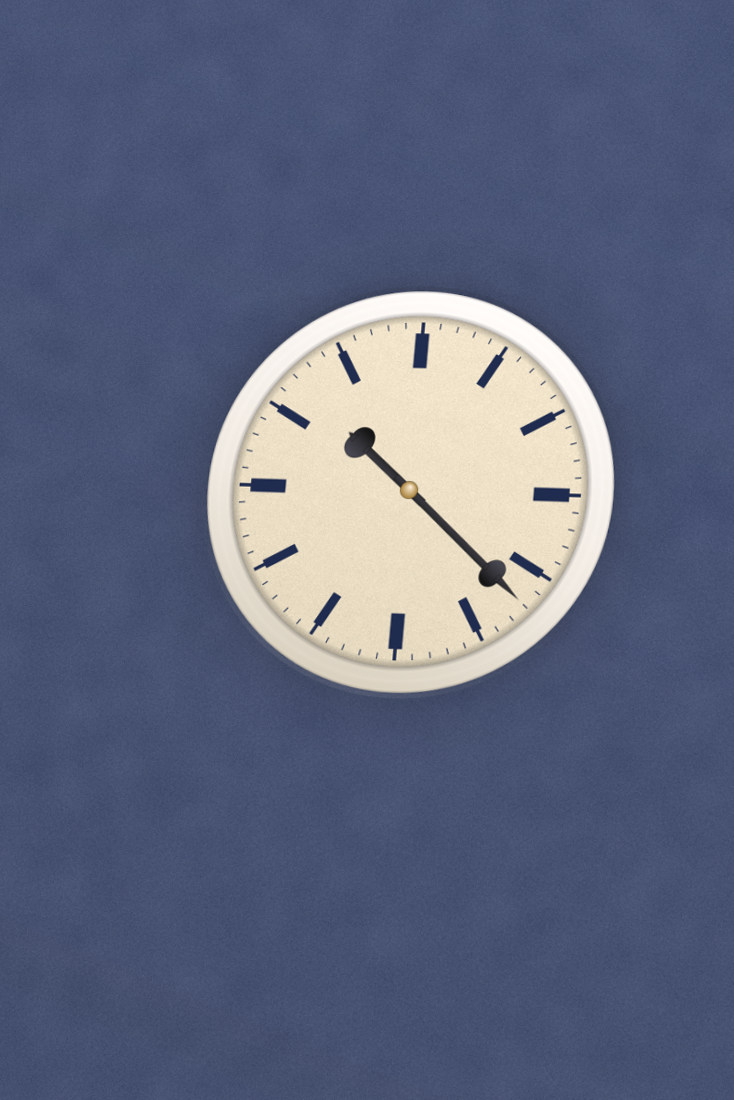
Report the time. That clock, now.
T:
10:22
